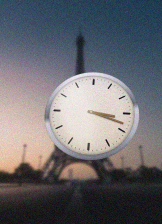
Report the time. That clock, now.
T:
3:18
